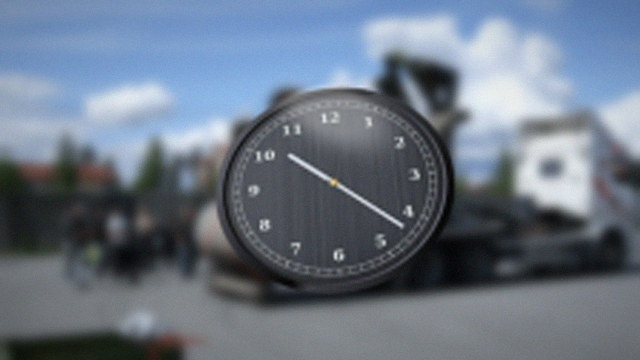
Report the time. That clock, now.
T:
10:22
